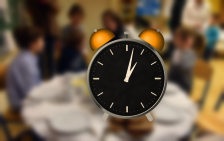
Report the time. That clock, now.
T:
1:02
